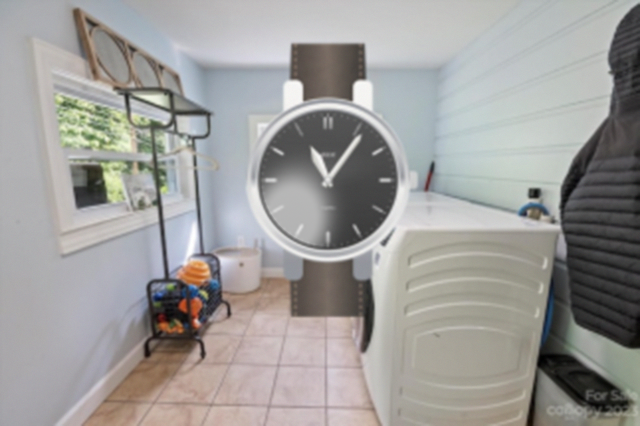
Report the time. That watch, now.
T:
11:06
